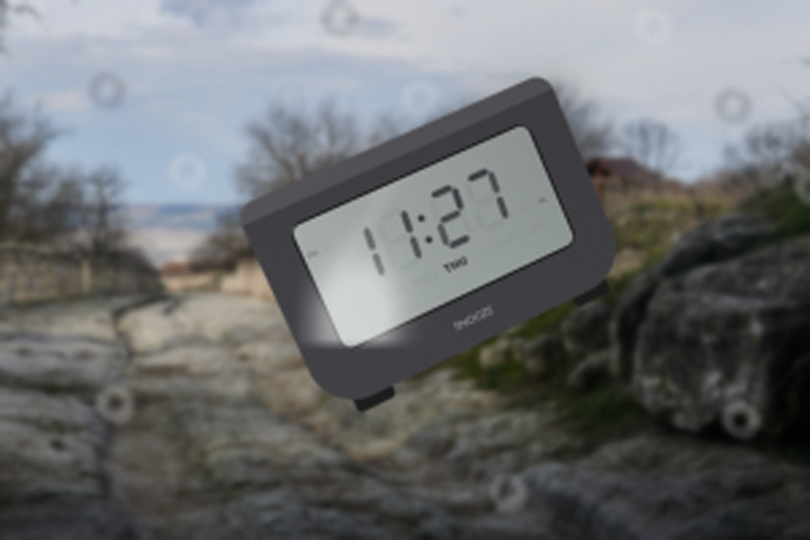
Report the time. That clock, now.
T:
11:27
